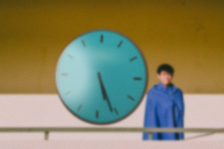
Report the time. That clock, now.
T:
5:26
